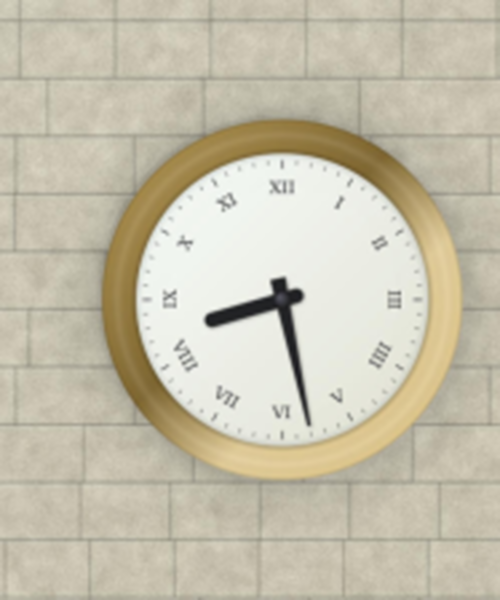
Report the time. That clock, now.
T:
8:28
